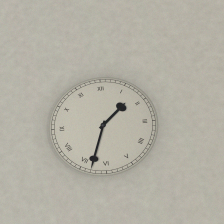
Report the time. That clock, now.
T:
1:33
